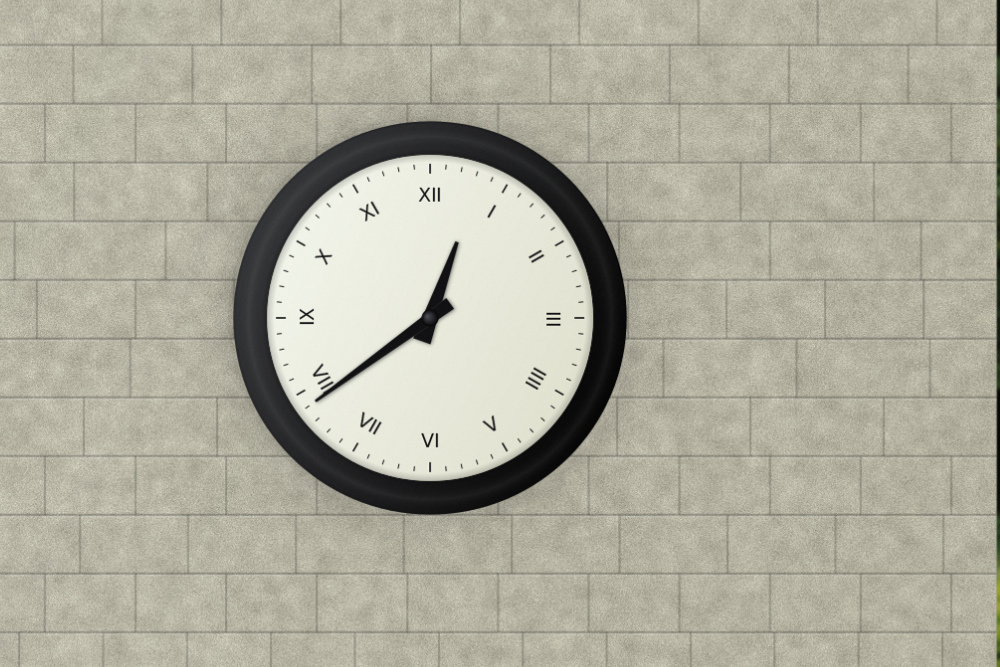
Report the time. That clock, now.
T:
12:39
